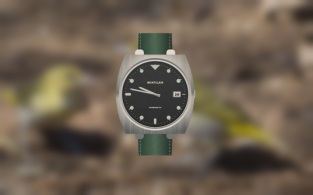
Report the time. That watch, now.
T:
9:47
